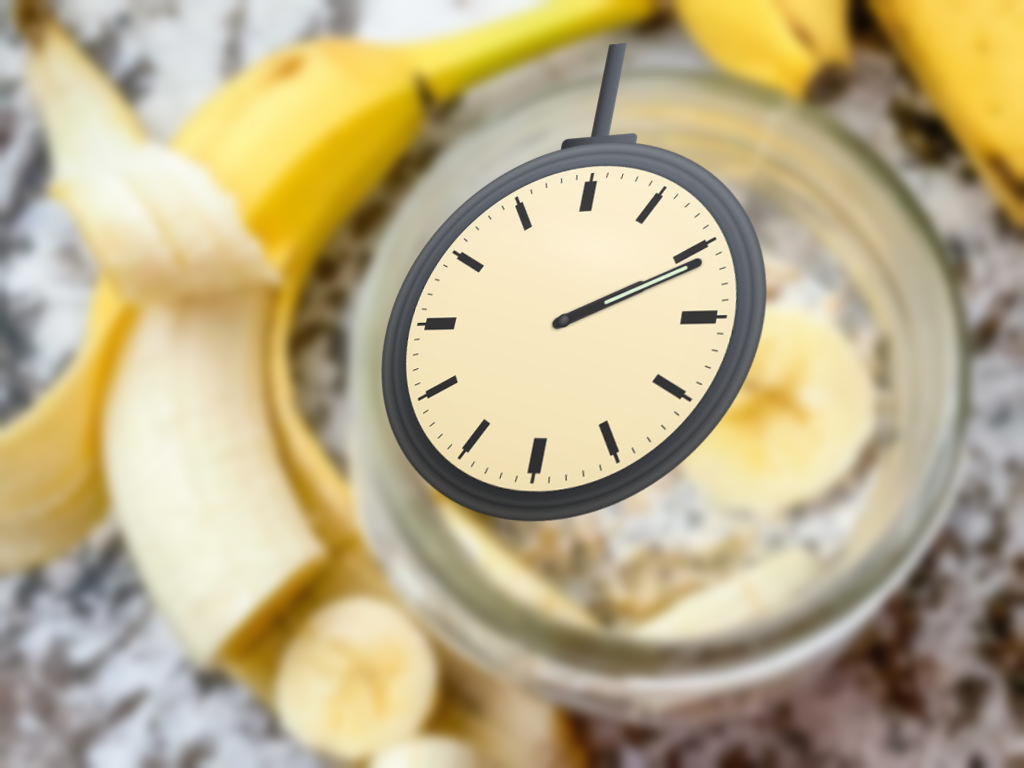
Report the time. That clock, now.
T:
2:11
